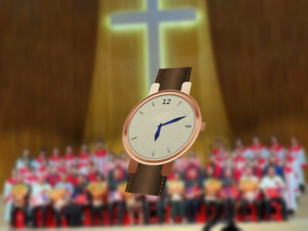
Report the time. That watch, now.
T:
6:11
